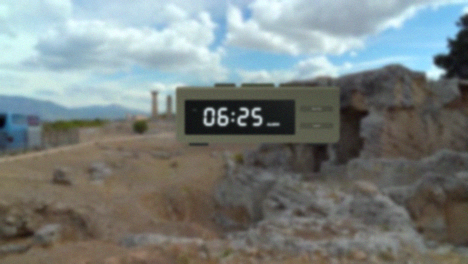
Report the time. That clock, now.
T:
6:25
